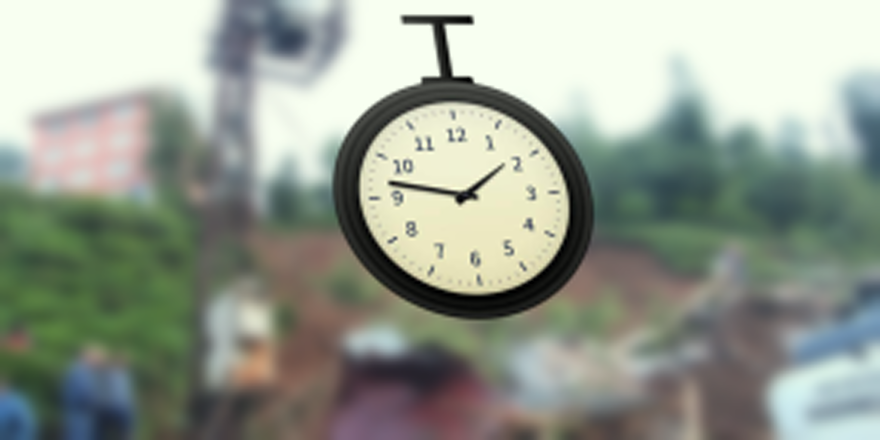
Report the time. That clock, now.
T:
1:47
